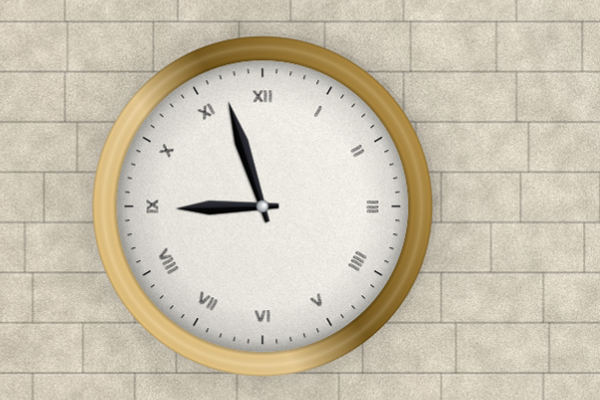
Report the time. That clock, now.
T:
8:57
